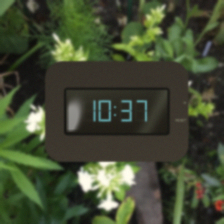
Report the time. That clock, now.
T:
10:37
